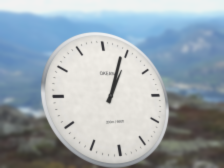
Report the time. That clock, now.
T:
1:04
